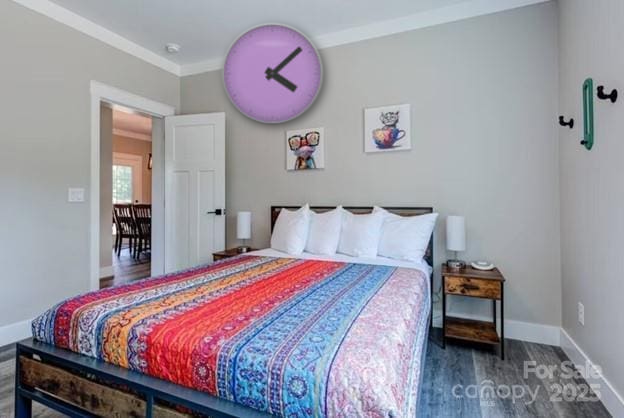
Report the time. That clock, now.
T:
4:08
